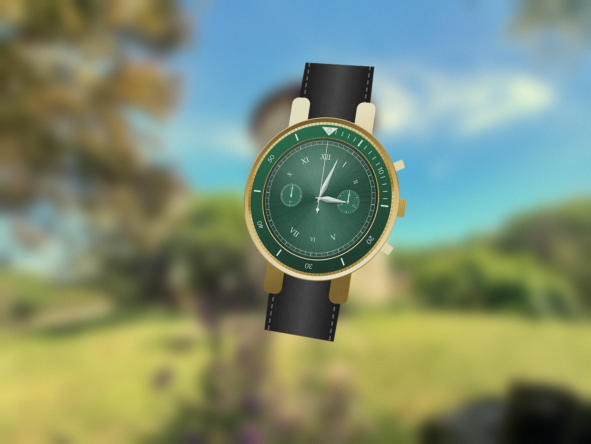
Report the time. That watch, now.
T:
3:03
